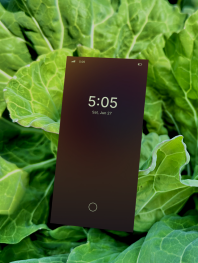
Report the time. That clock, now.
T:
5:05
